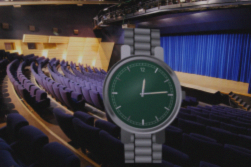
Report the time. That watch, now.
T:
12:14
